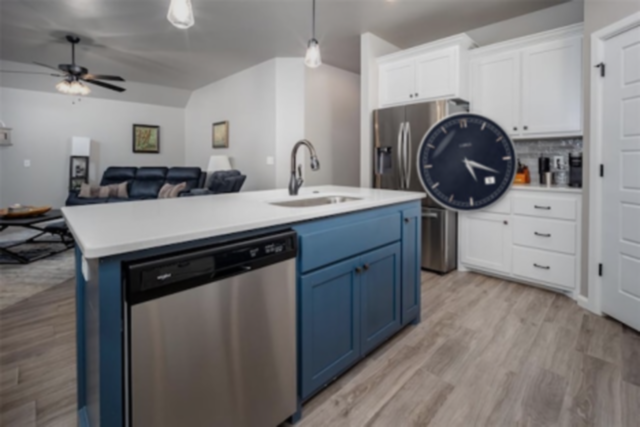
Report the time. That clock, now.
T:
5:19
